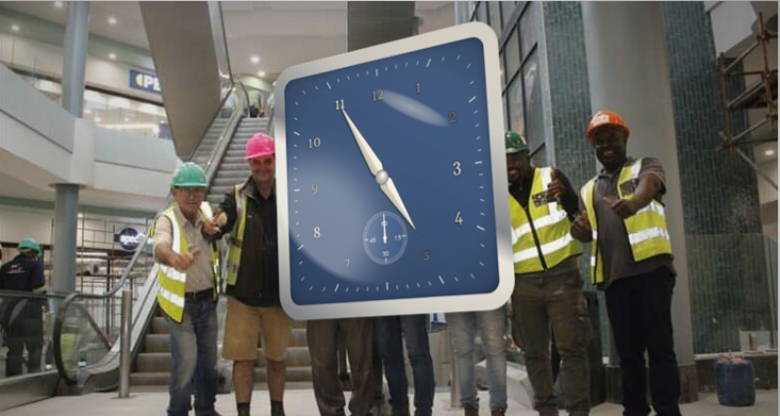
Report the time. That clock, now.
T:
4:55
